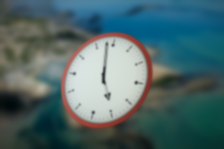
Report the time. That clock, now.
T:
4:58
